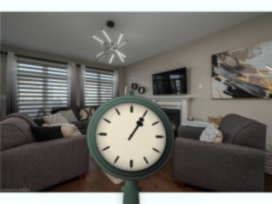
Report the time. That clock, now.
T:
1:05
